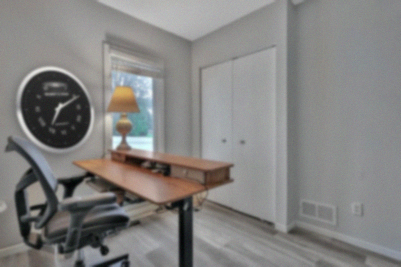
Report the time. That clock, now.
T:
7:11
